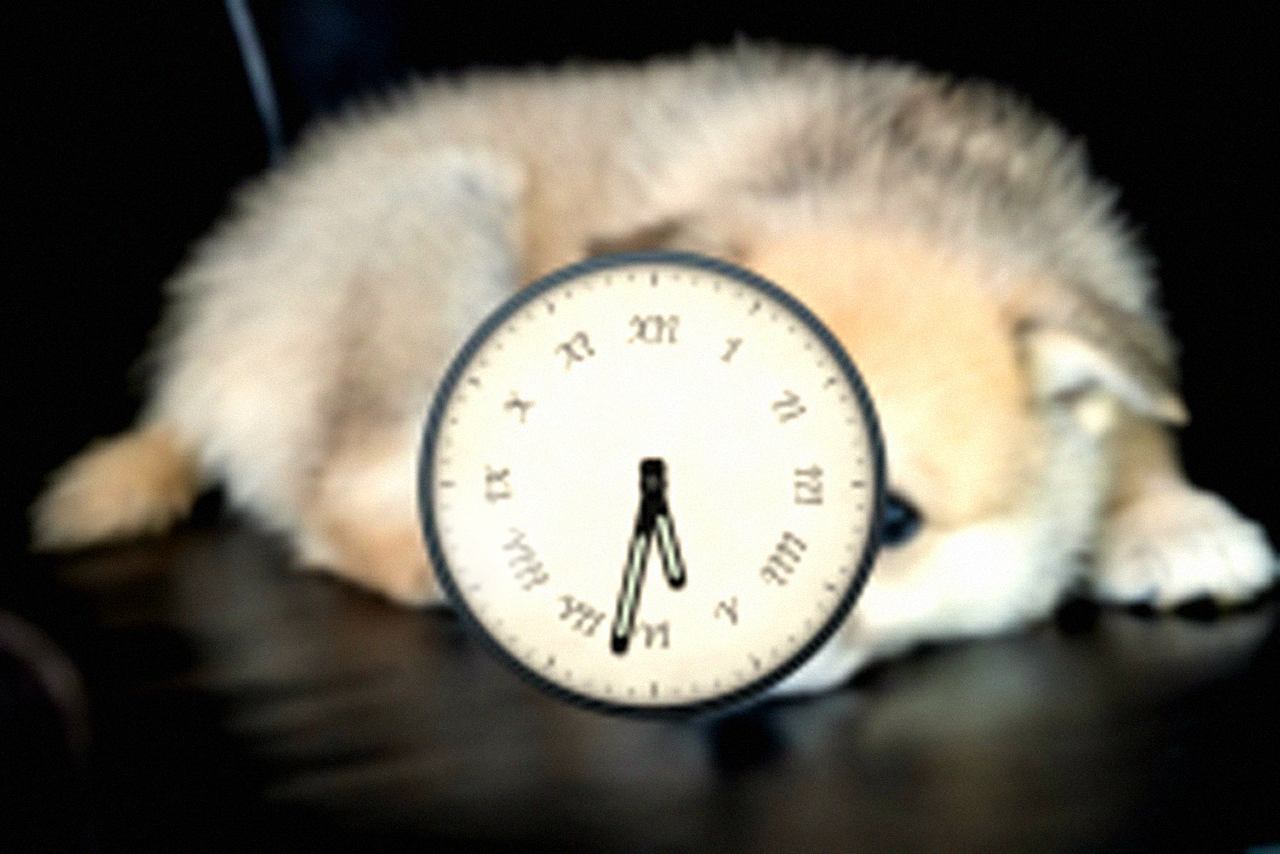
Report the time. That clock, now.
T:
5:32
